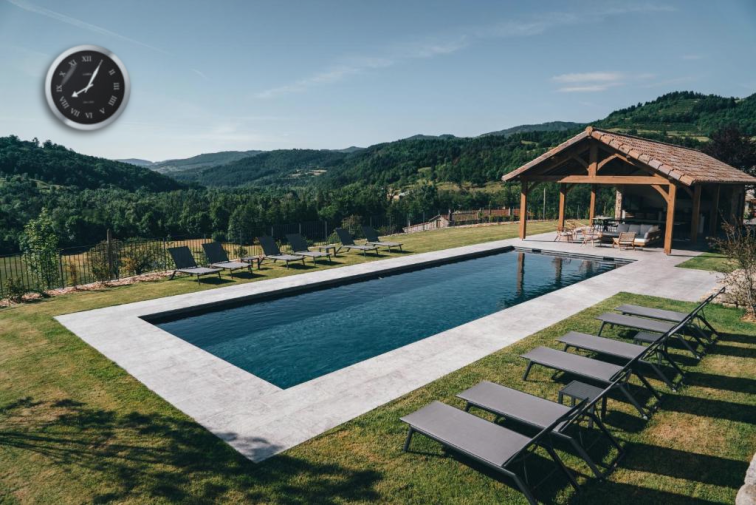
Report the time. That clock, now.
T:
8:05
